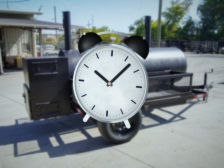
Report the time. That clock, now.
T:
10:07
